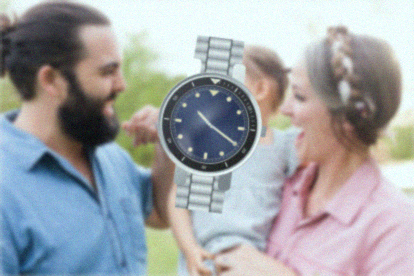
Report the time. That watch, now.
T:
10:20
